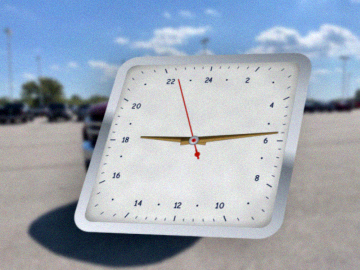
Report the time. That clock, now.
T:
18:13:56
